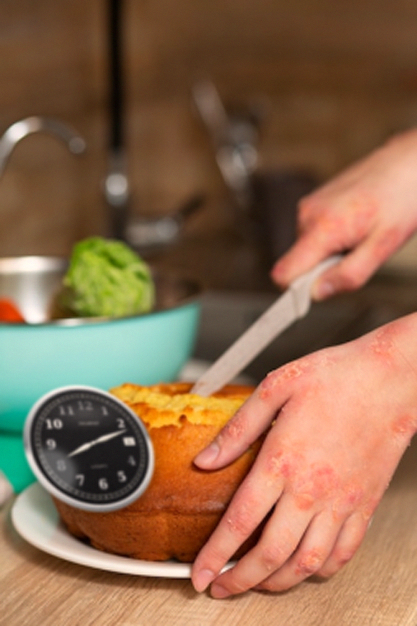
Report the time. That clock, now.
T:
8:12
